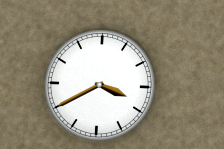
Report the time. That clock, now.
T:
3:40
